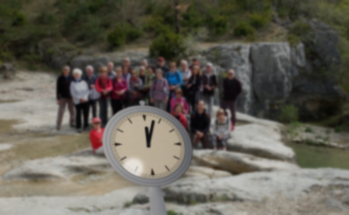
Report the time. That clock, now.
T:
12:03
